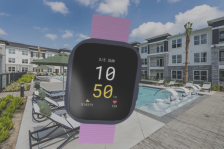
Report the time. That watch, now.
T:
10:50
